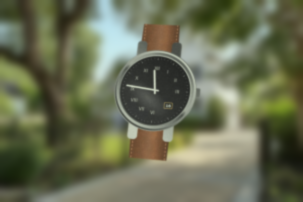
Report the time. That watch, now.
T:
11:46
